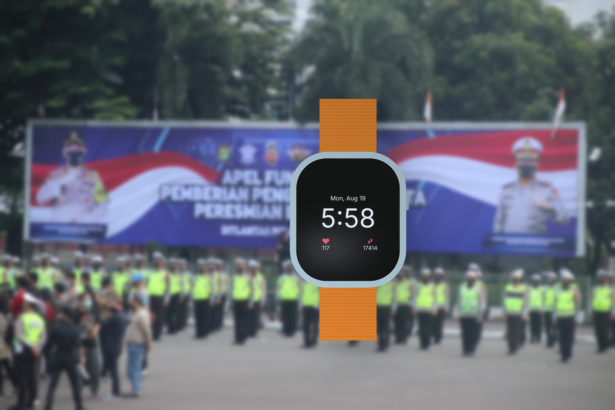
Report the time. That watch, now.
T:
5:58
